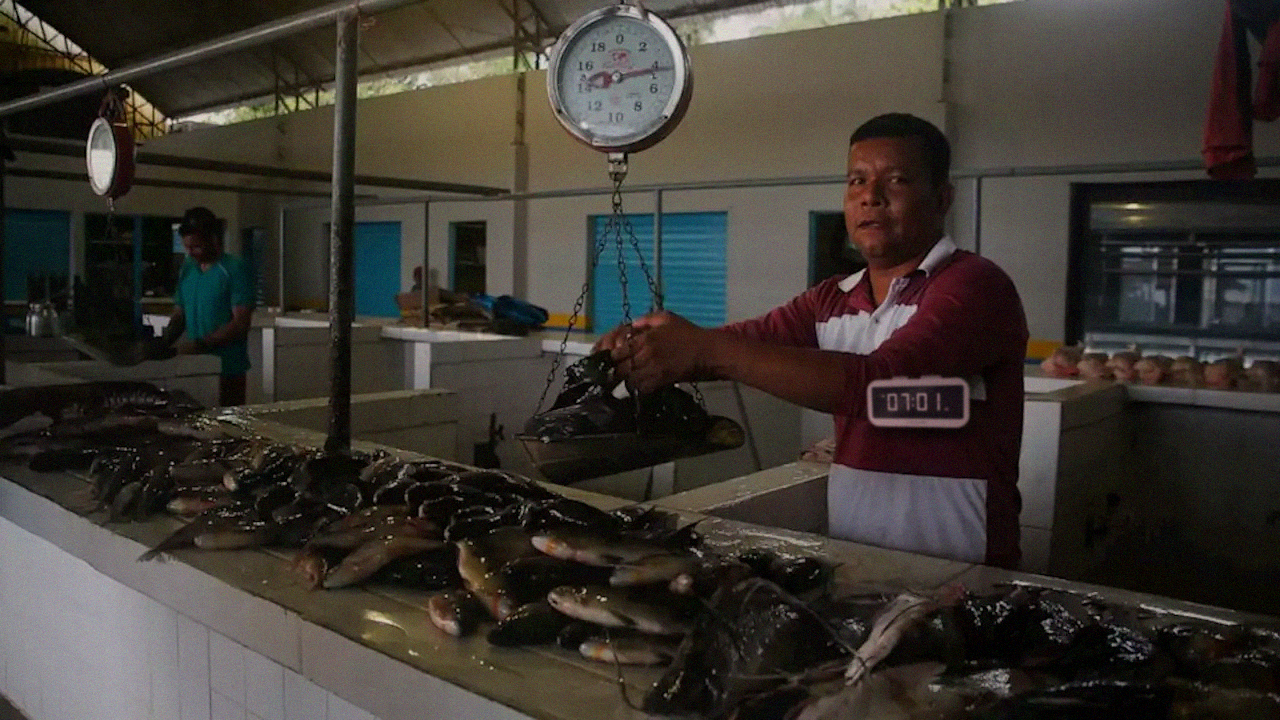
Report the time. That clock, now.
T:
7:01
